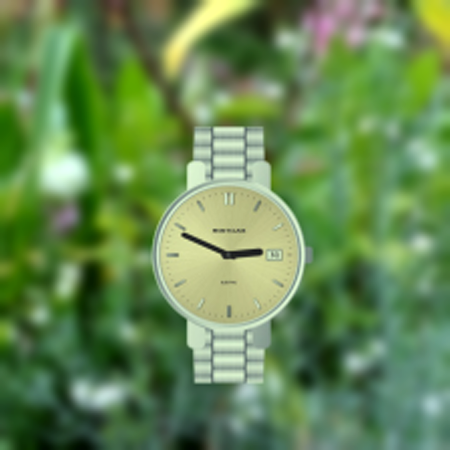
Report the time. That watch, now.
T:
2:49
